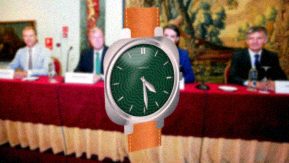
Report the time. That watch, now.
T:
4:29
